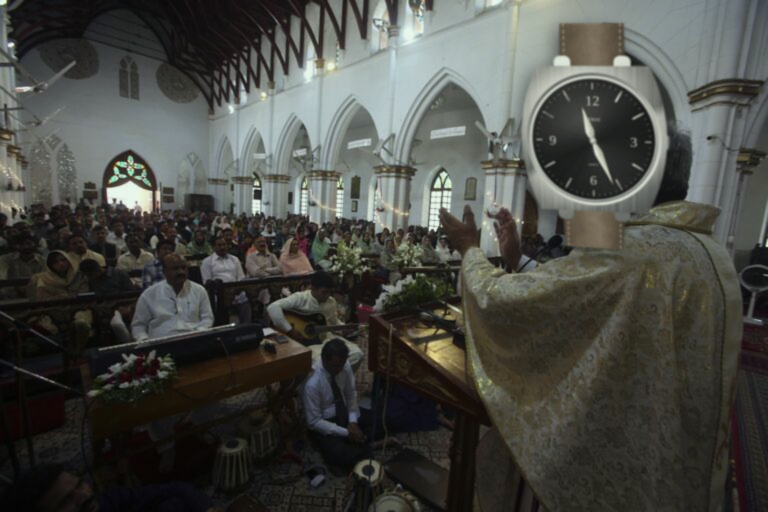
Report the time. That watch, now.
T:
11:26
